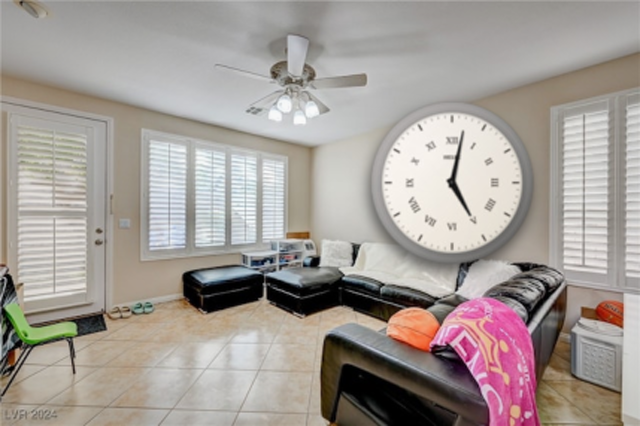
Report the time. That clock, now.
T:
5:02
